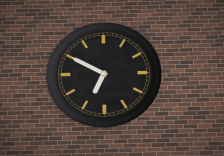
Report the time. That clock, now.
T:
6:50
